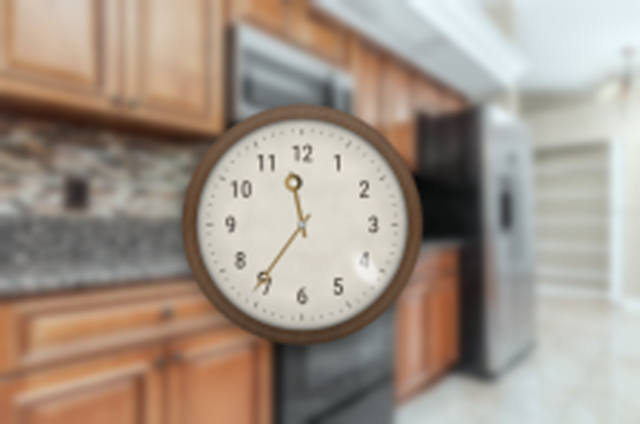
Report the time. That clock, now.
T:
11:36
